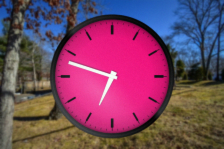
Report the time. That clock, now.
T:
6:48
